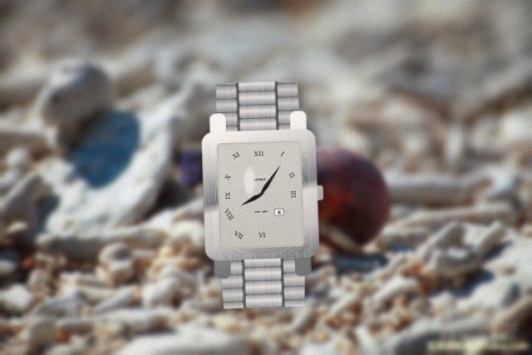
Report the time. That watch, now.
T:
8:06
